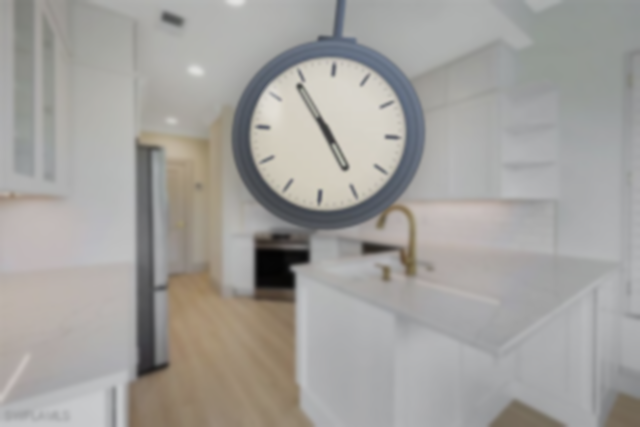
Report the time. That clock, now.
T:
4:54
